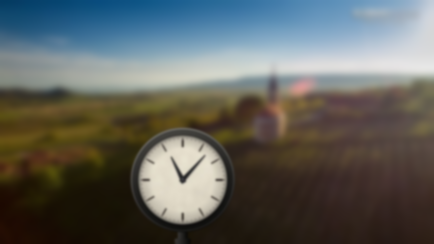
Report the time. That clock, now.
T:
11:07
